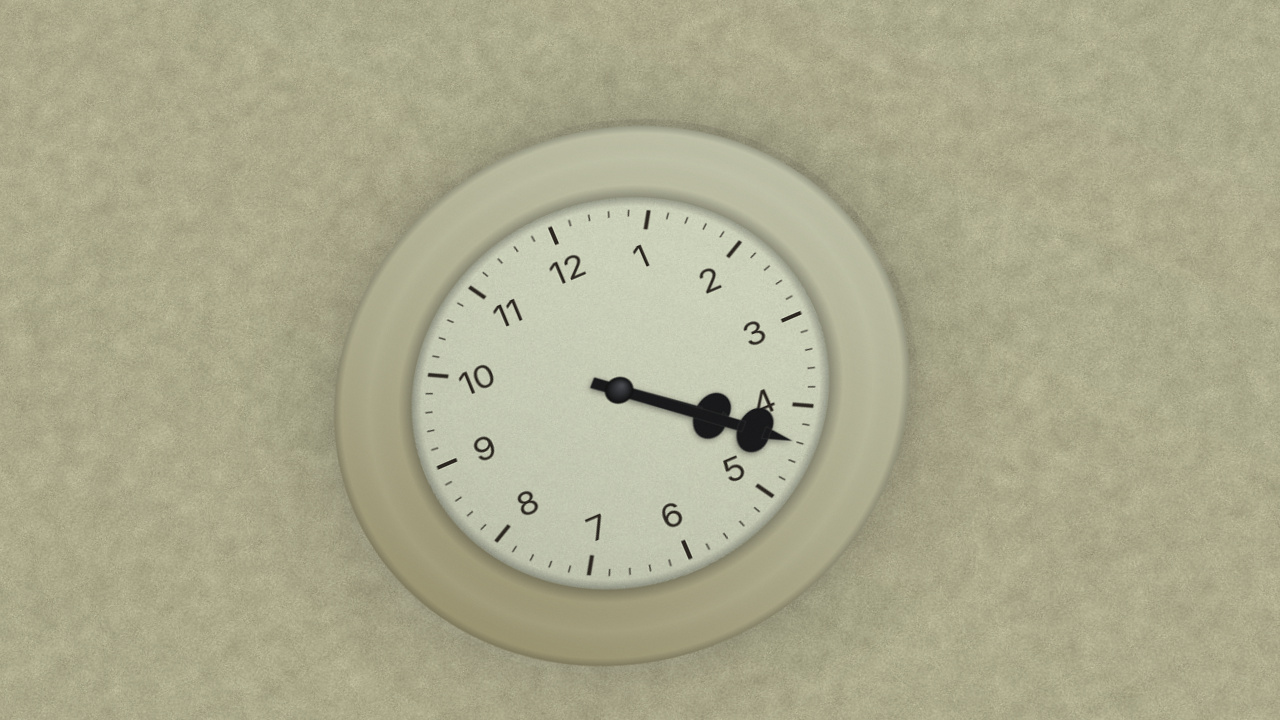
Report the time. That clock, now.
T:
4:22
